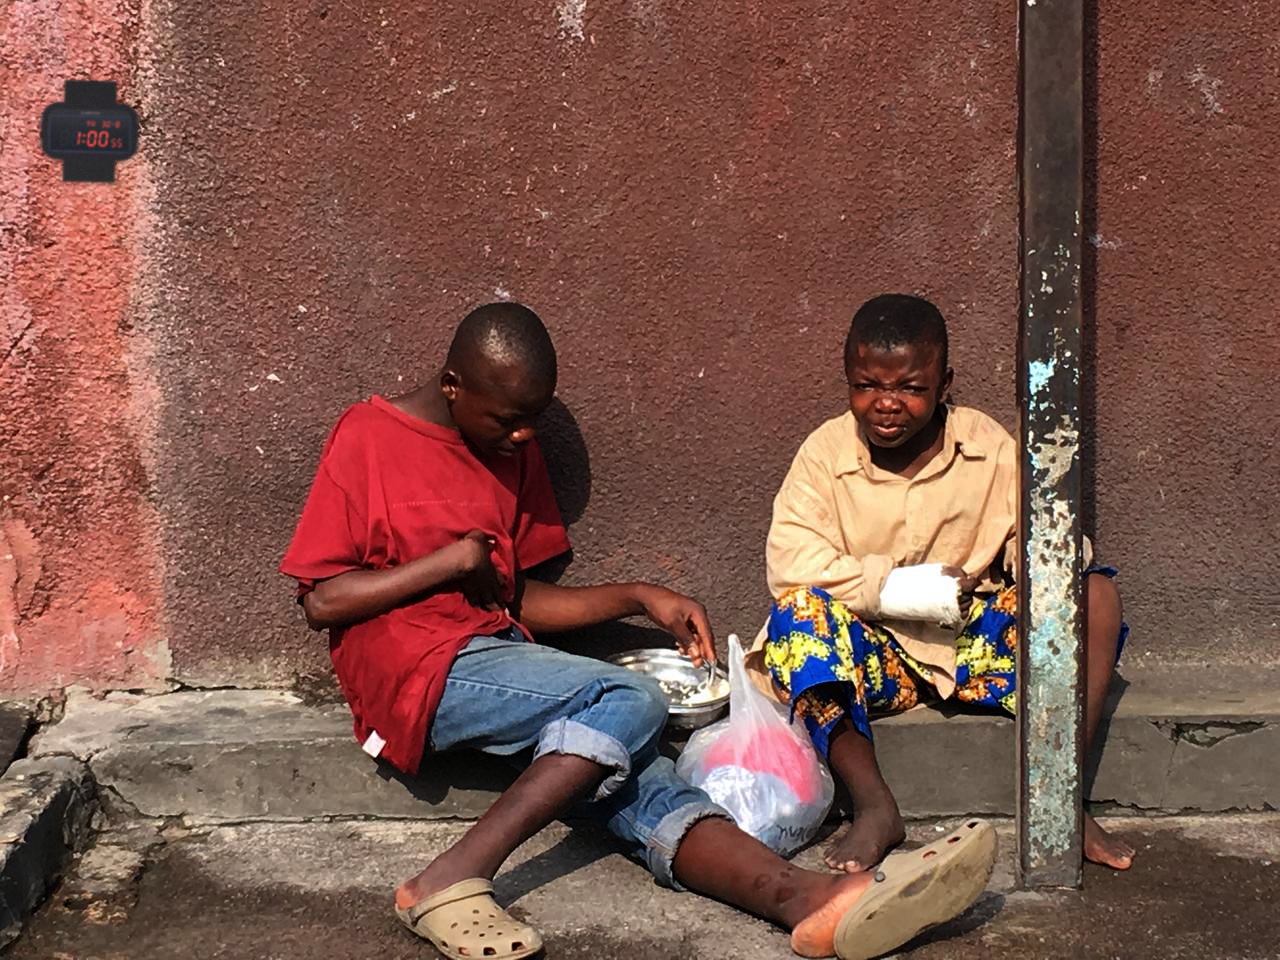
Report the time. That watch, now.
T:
1:00
